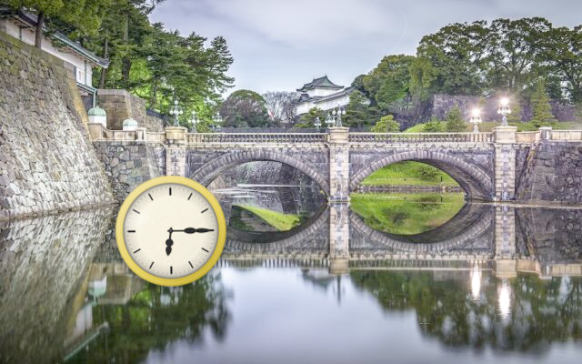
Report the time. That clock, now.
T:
6:15
